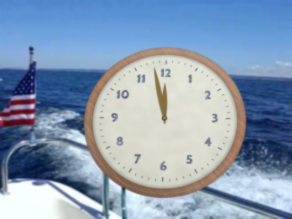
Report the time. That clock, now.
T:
11:58
